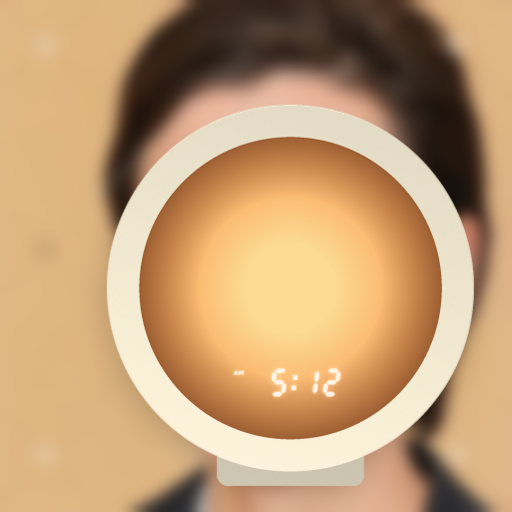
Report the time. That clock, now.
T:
5:12
